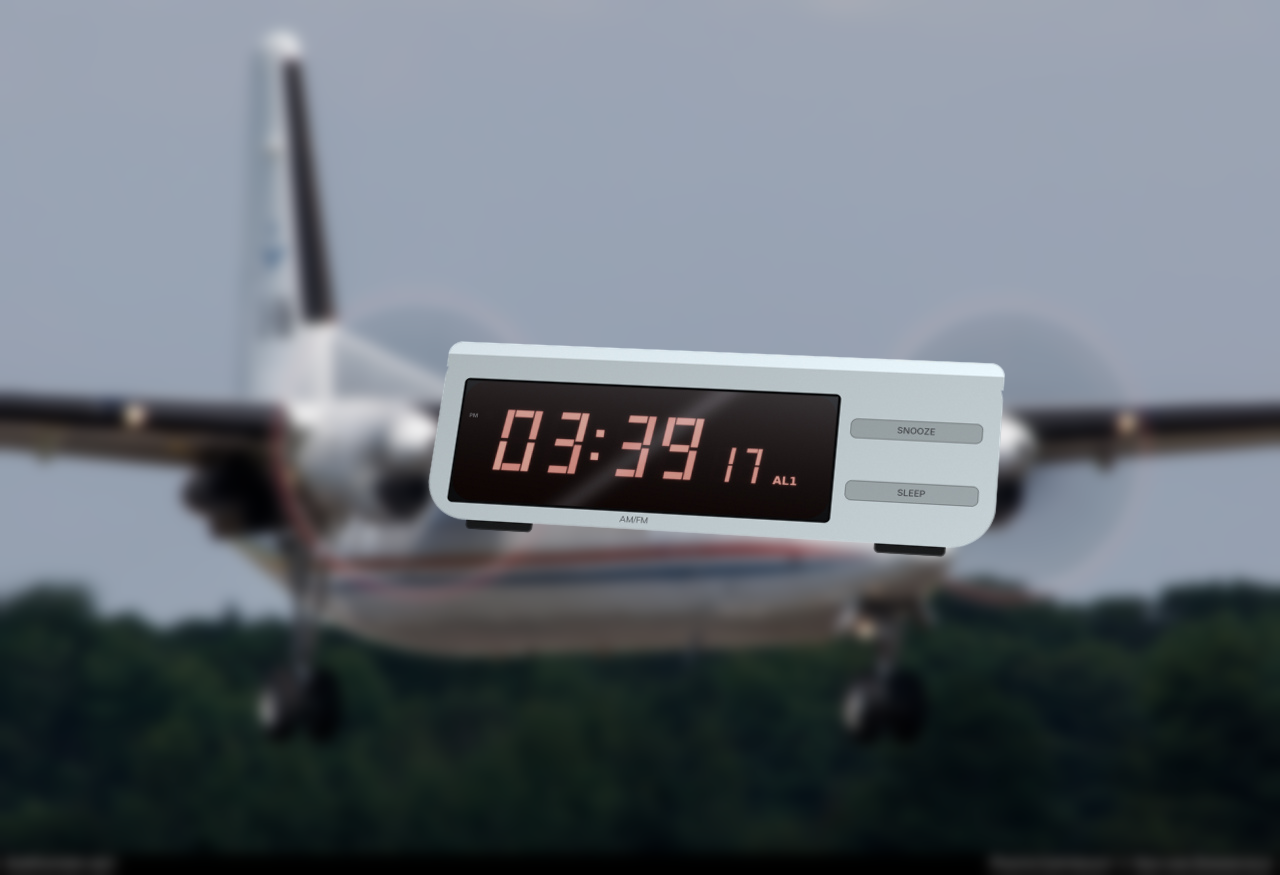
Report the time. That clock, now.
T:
3:39:17
